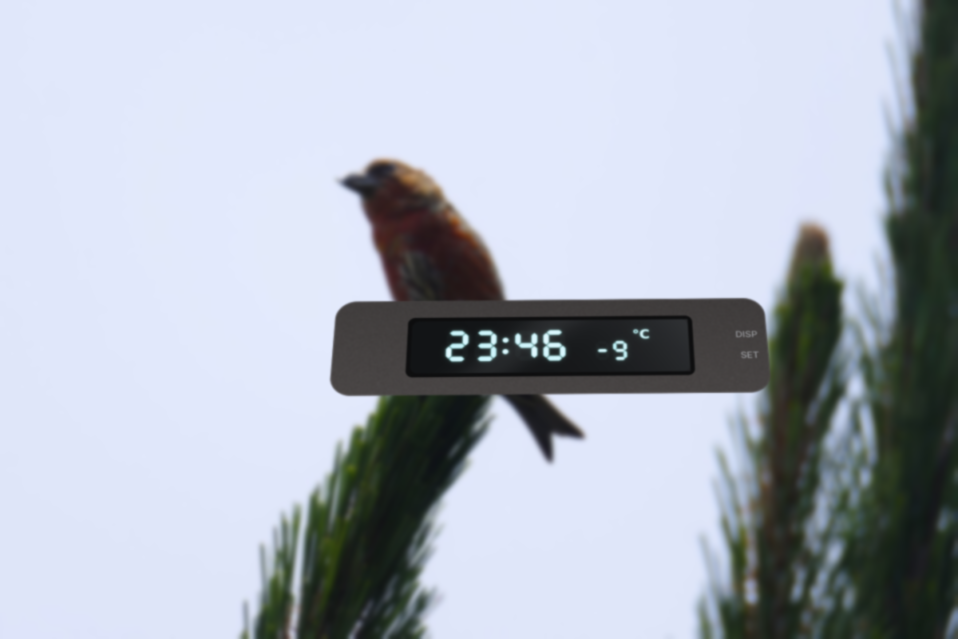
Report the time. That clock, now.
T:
23:46
